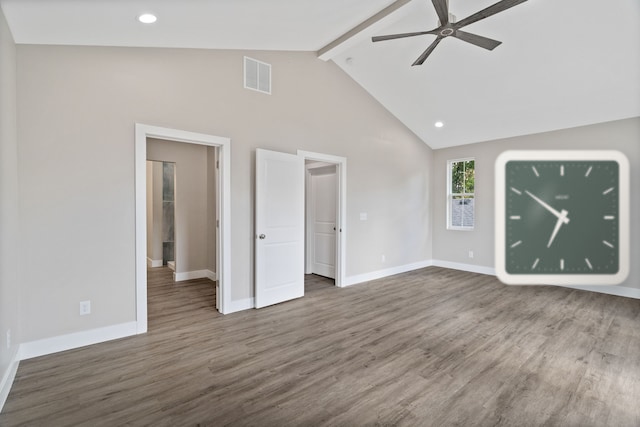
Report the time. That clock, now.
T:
6:51
